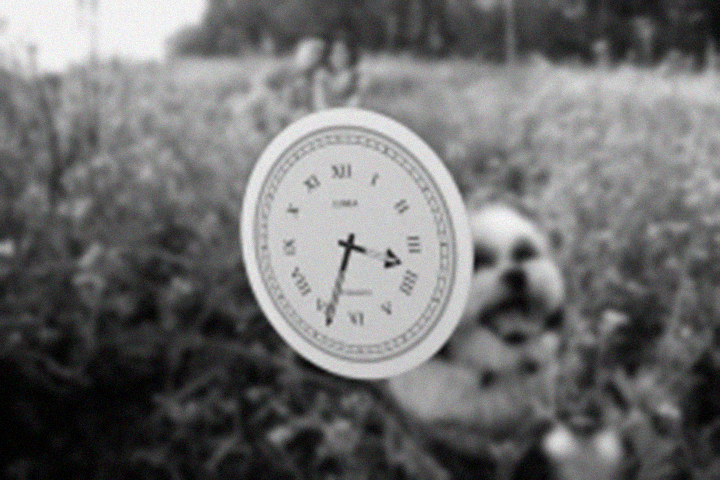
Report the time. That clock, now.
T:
3:34
